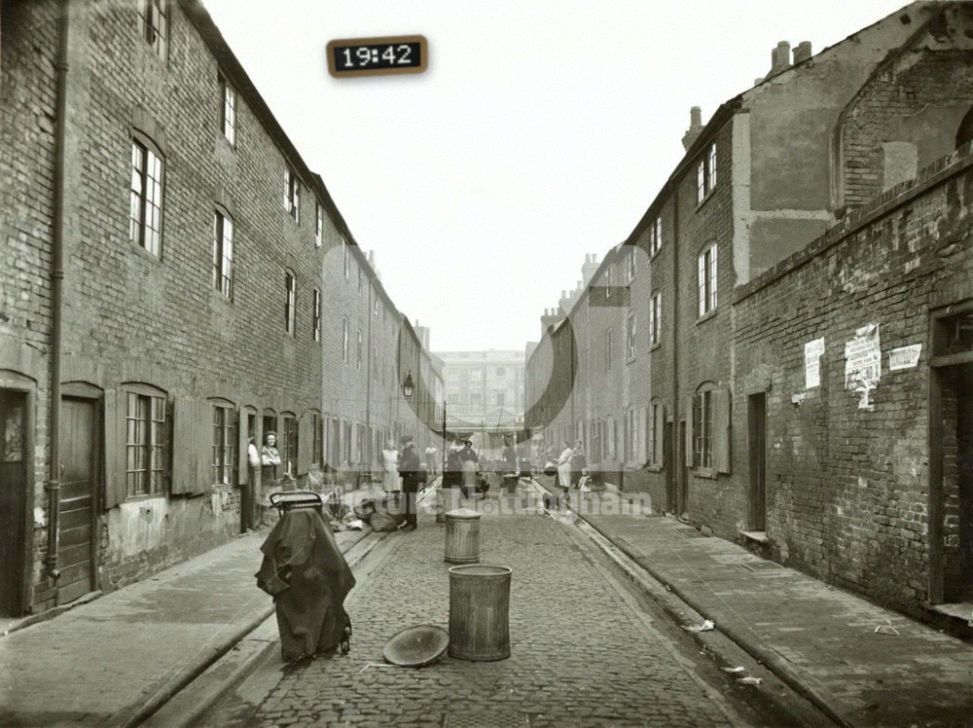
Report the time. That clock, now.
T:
19:42
